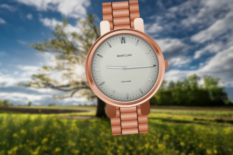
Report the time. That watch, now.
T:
9:15
